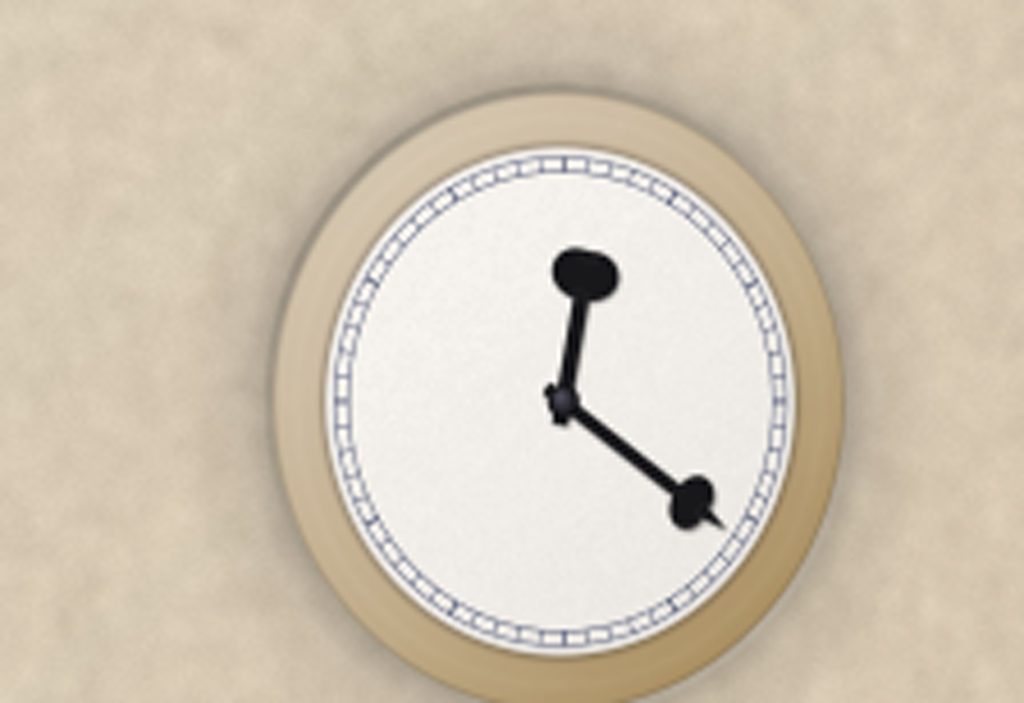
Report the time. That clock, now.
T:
12:21
